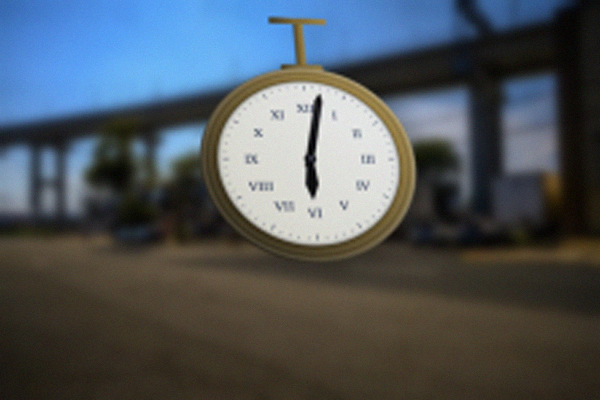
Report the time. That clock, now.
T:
6:02
